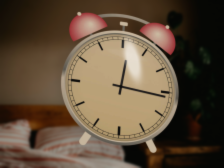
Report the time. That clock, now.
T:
12:16
